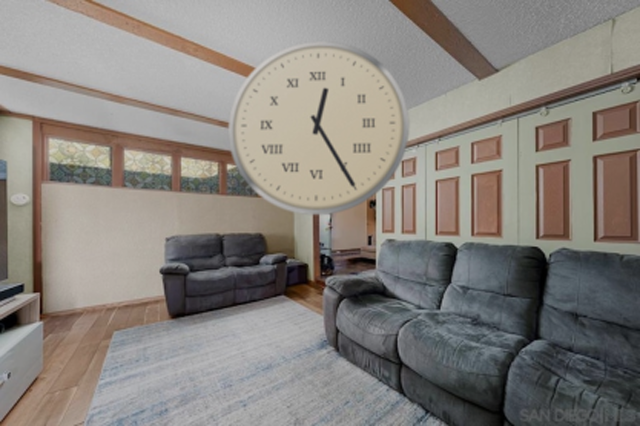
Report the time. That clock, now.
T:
12:25
